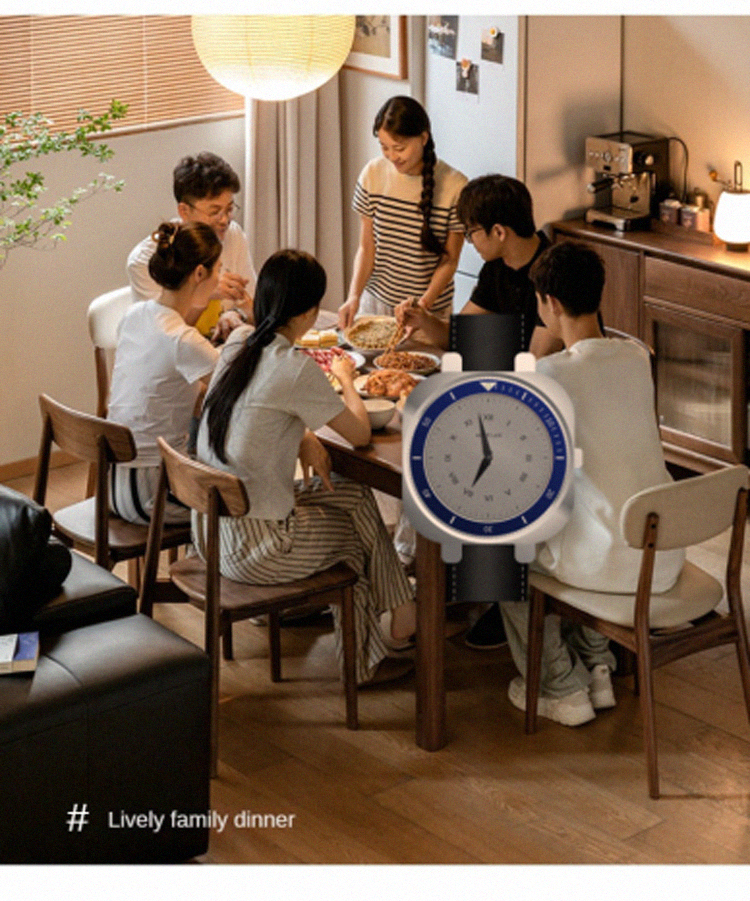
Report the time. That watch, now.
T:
6:58
